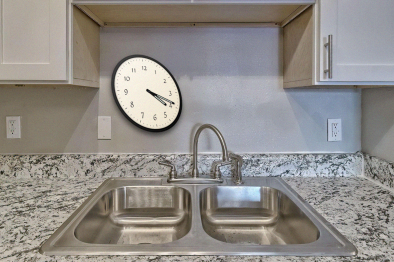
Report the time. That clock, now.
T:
4:19
